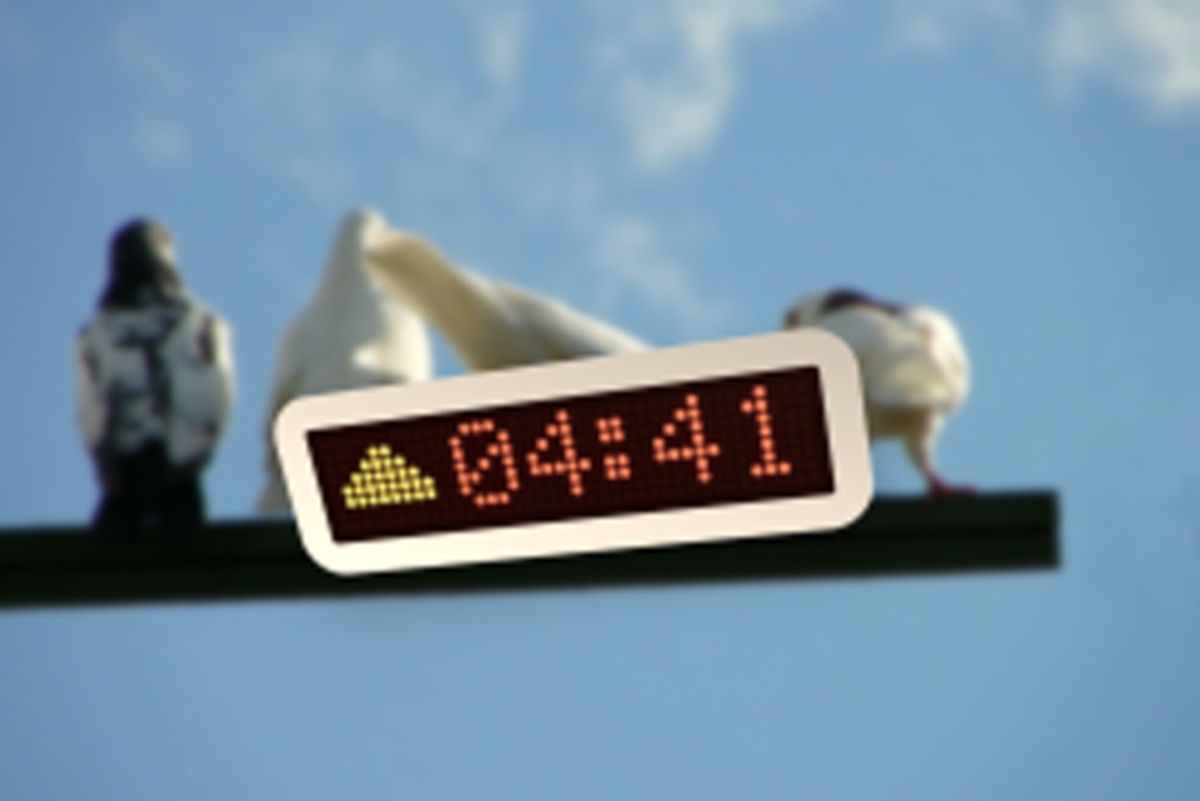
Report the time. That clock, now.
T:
4:41
